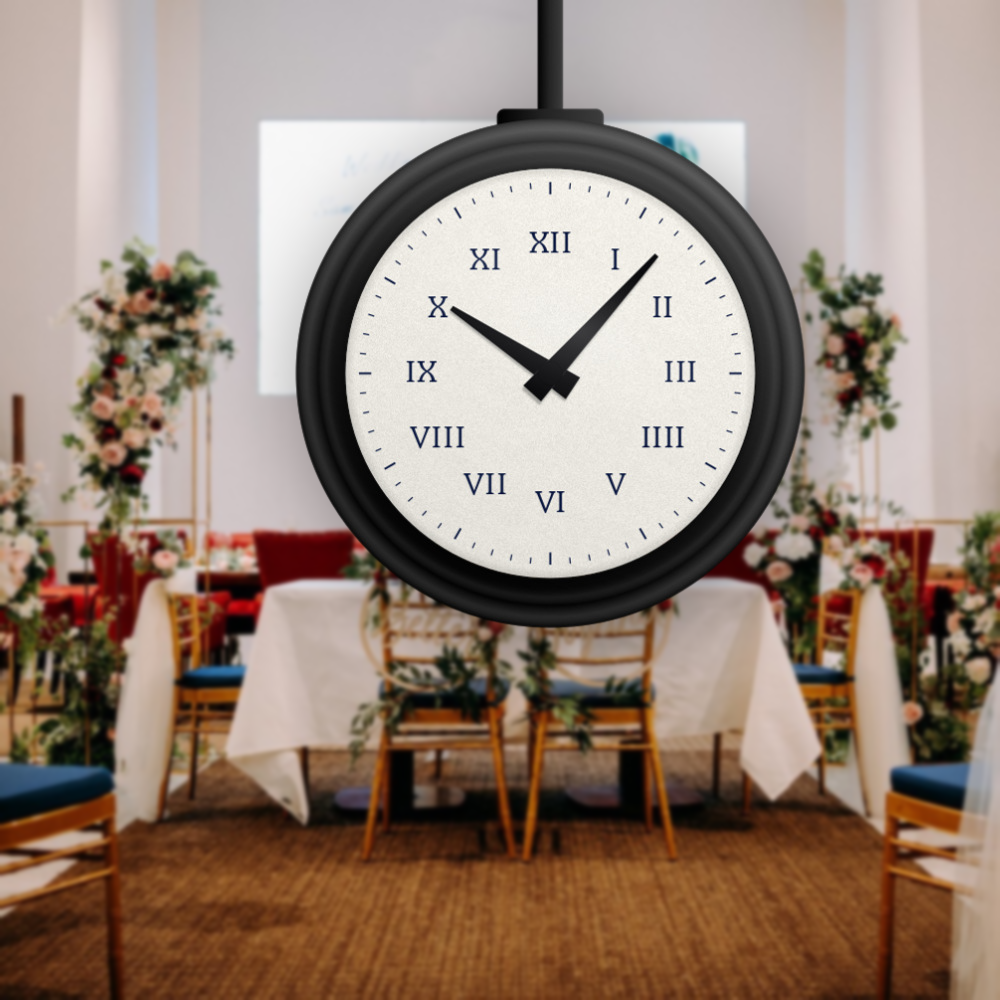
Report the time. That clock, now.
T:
10:07
